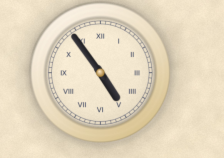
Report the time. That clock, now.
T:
4:54
